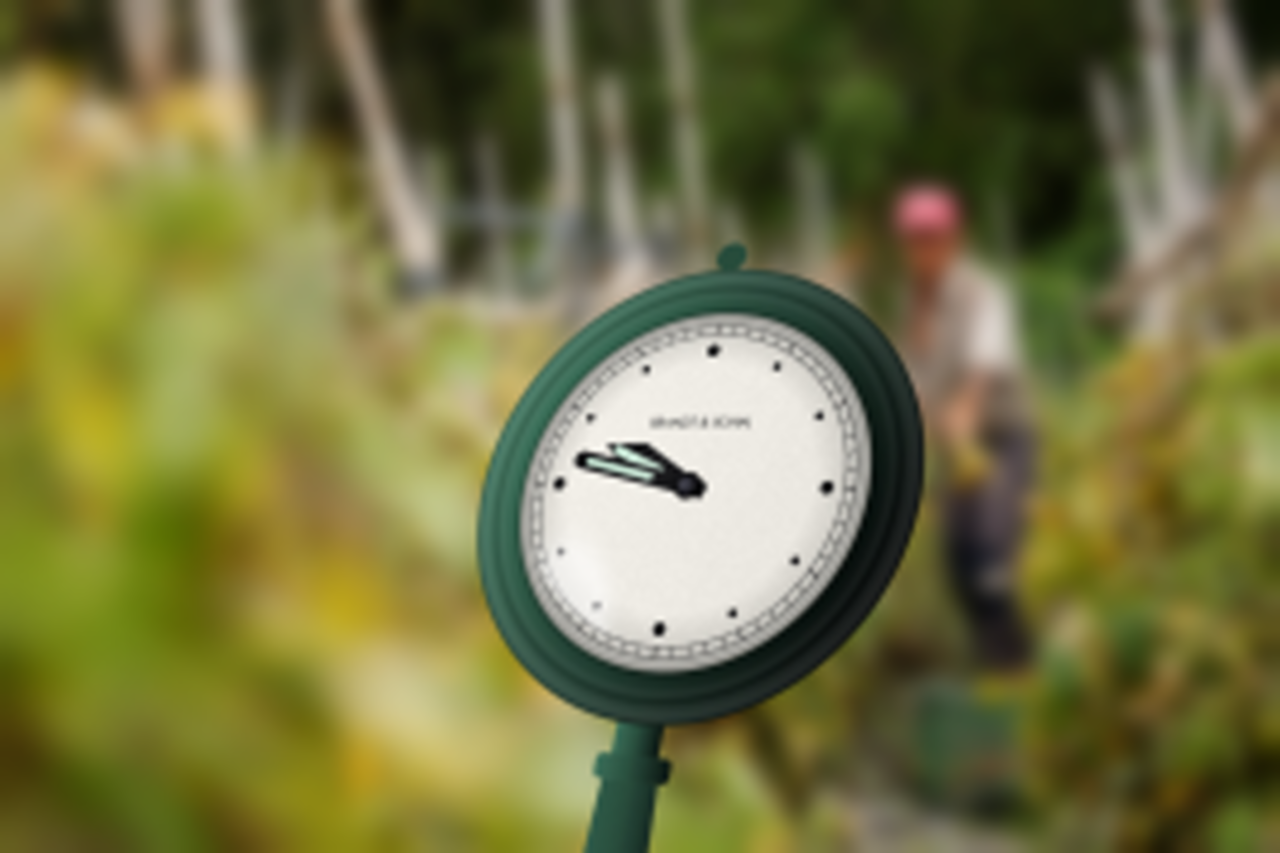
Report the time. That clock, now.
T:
9:47
